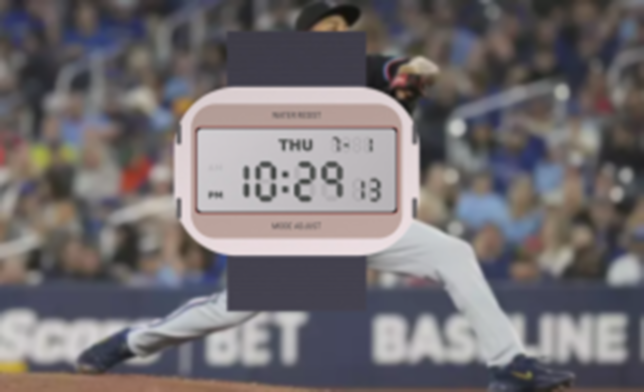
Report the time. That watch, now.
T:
10:29:13
